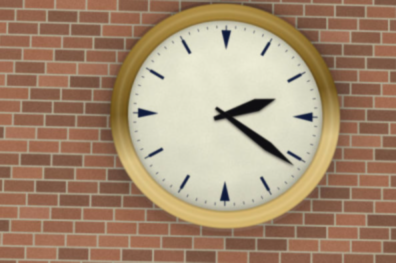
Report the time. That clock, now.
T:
2:21
